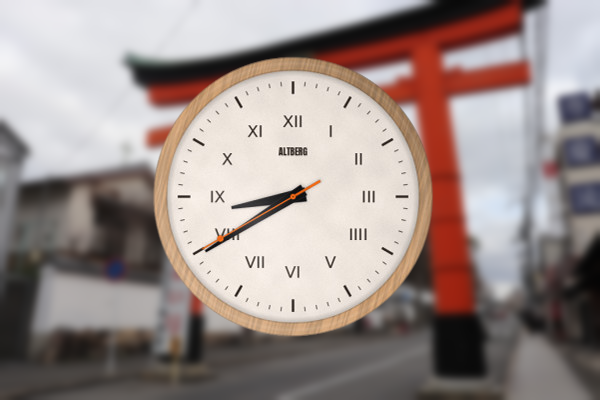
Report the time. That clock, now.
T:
8:39:40
